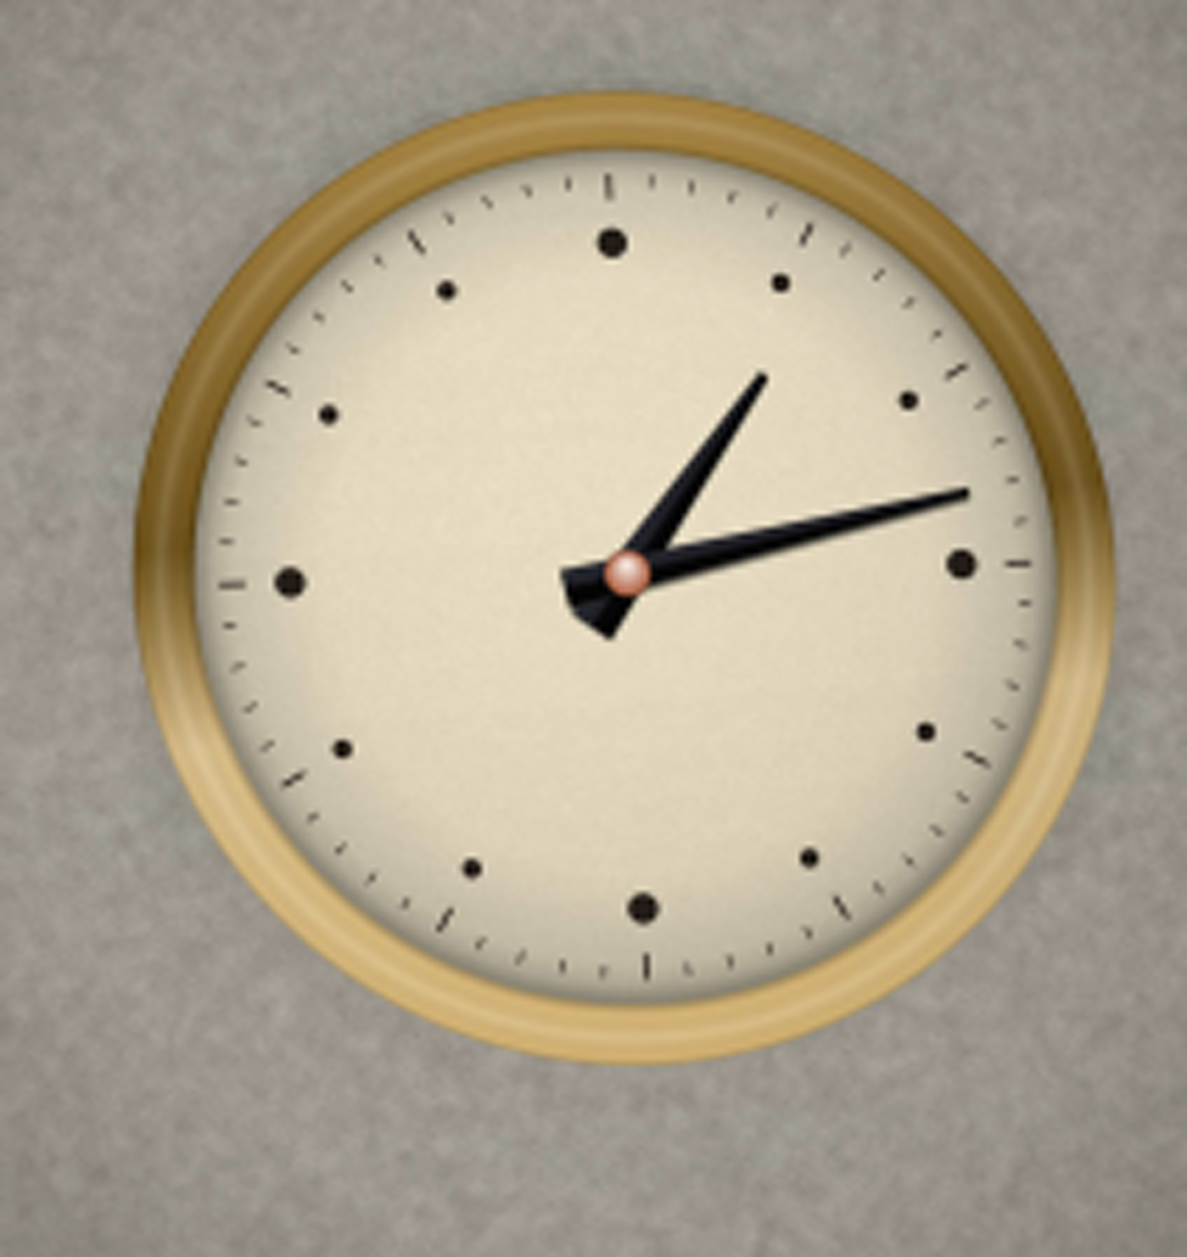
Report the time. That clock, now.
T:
1:13
